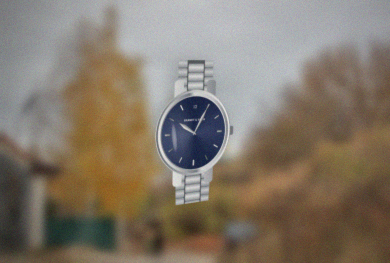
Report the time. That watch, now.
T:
10:05
